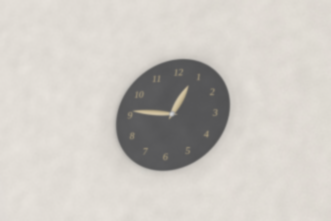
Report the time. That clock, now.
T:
12:46
